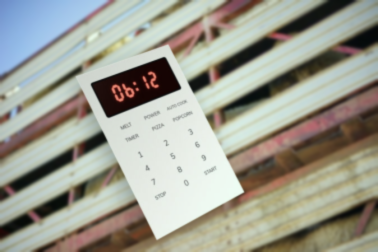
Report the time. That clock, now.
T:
6:12
